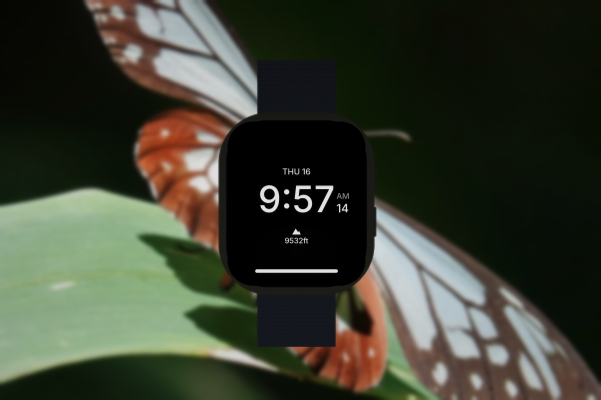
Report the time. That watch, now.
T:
9:57:14
